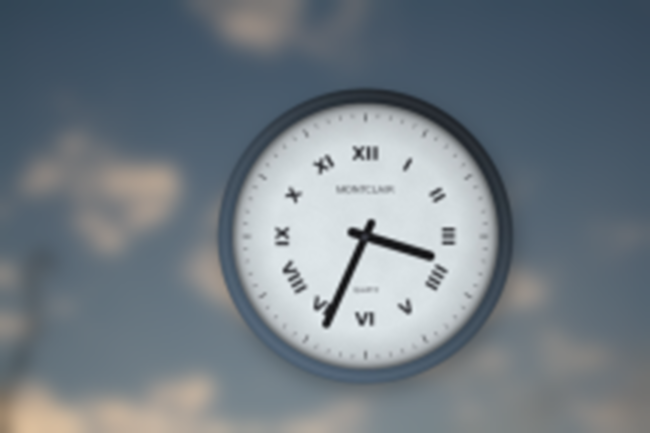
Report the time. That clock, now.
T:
3:34
